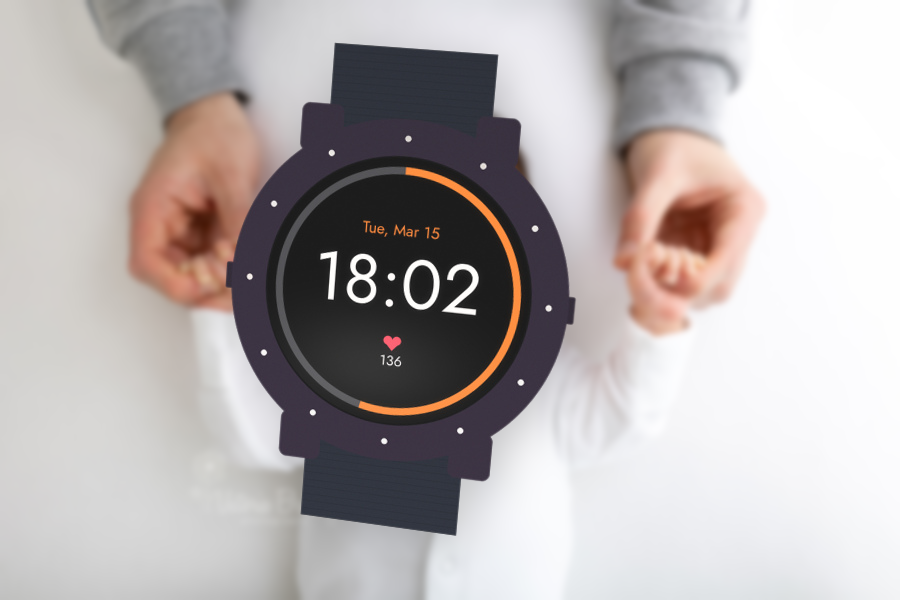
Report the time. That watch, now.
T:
18:02
